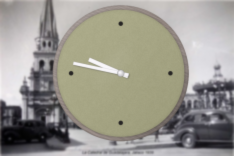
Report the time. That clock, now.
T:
9:47
